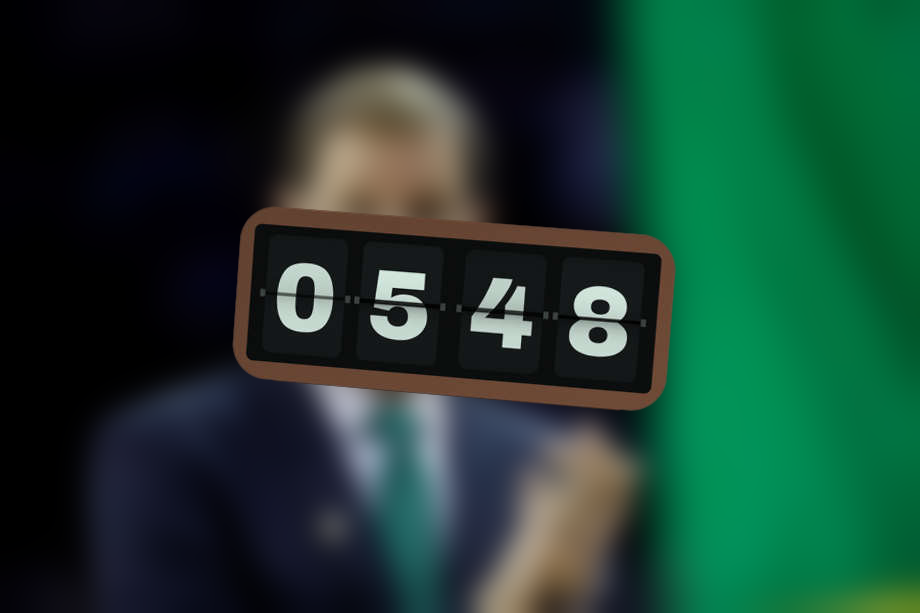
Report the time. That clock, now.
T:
5:48
